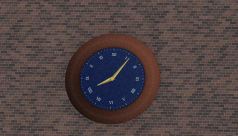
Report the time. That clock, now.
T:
8:06
